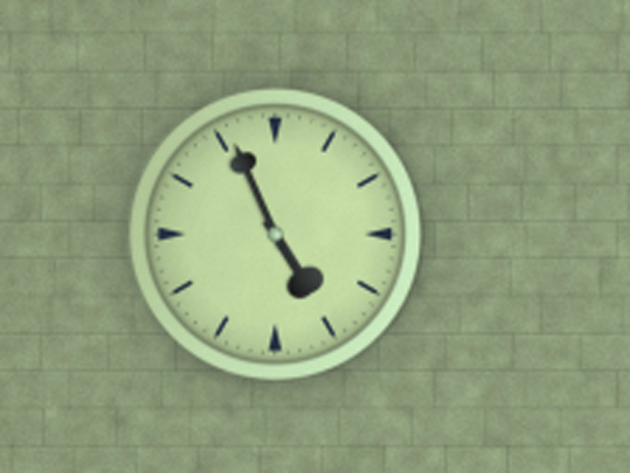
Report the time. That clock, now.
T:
4:56
